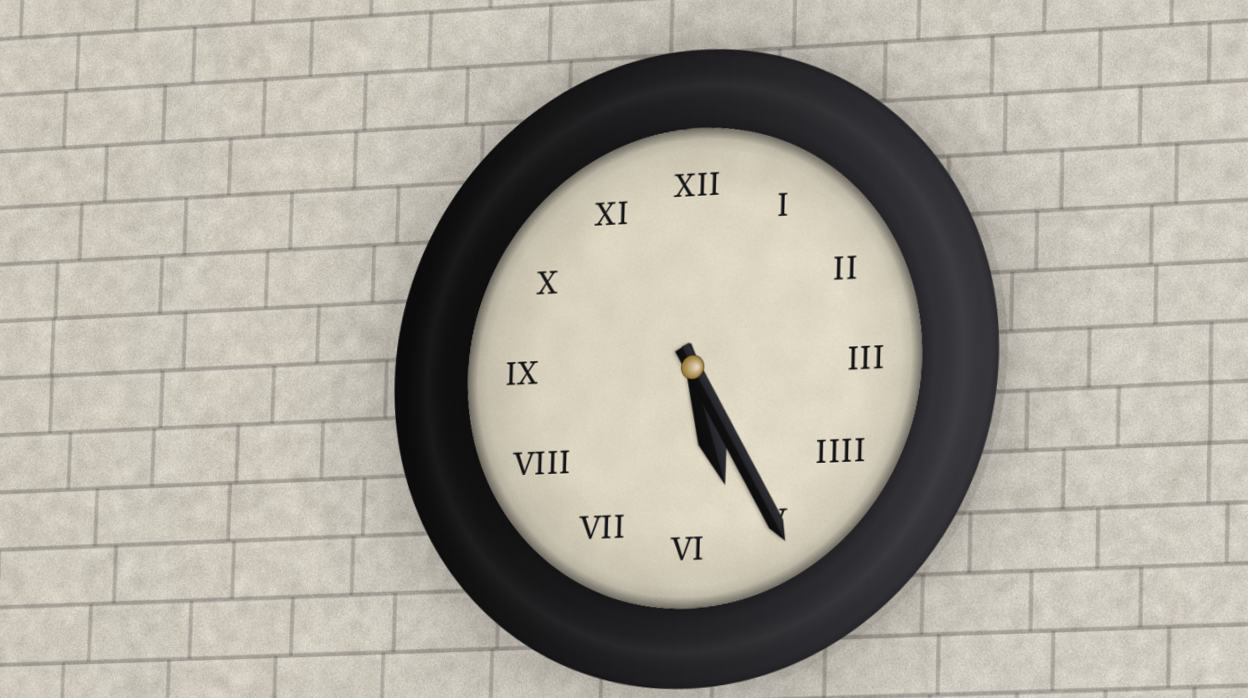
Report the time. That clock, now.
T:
5:25
